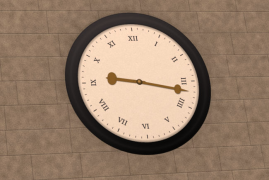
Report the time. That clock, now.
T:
9:17
